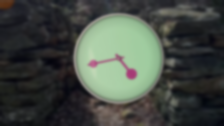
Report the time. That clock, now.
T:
4:43
